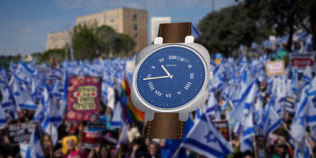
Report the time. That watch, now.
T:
10:44
